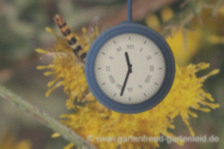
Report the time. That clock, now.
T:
11:33
